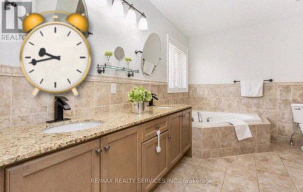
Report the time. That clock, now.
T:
9:43
